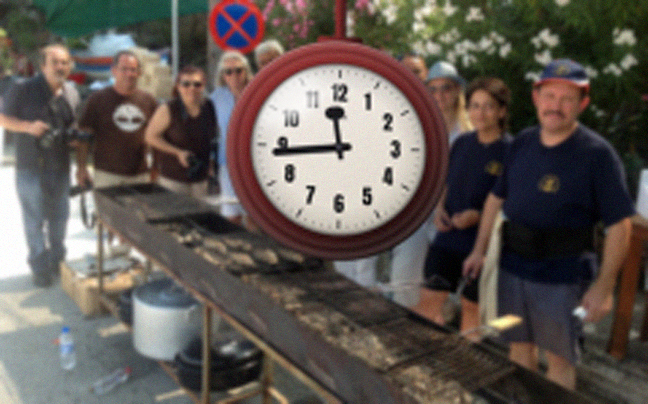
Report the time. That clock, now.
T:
11:44
